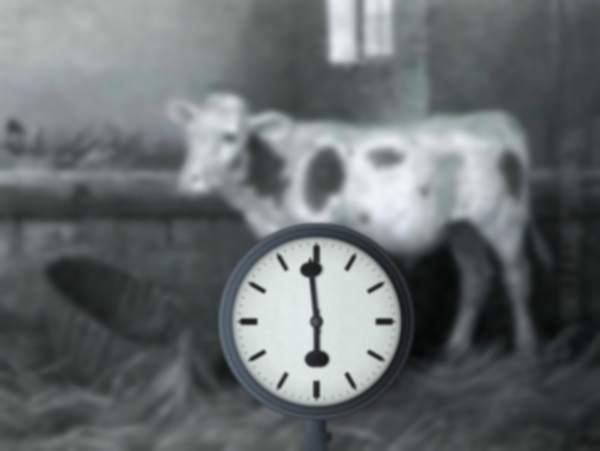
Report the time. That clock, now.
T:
5:59
